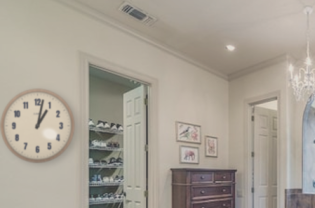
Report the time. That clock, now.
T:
1:02
